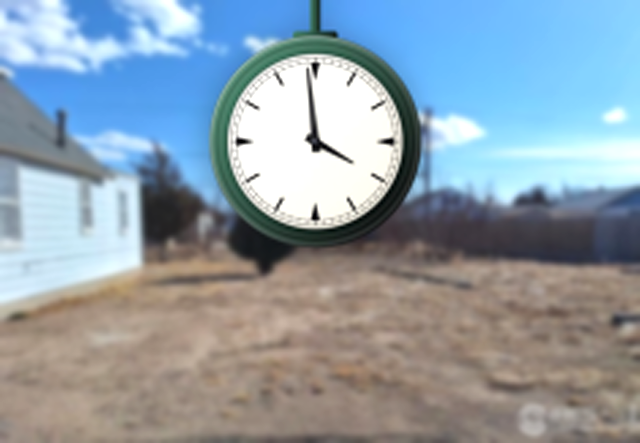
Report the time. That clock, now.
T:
3:59
